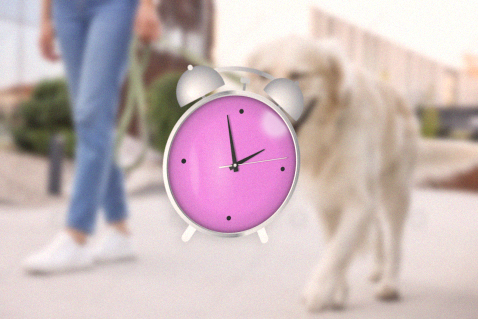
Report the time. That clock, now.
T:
1:57:13
